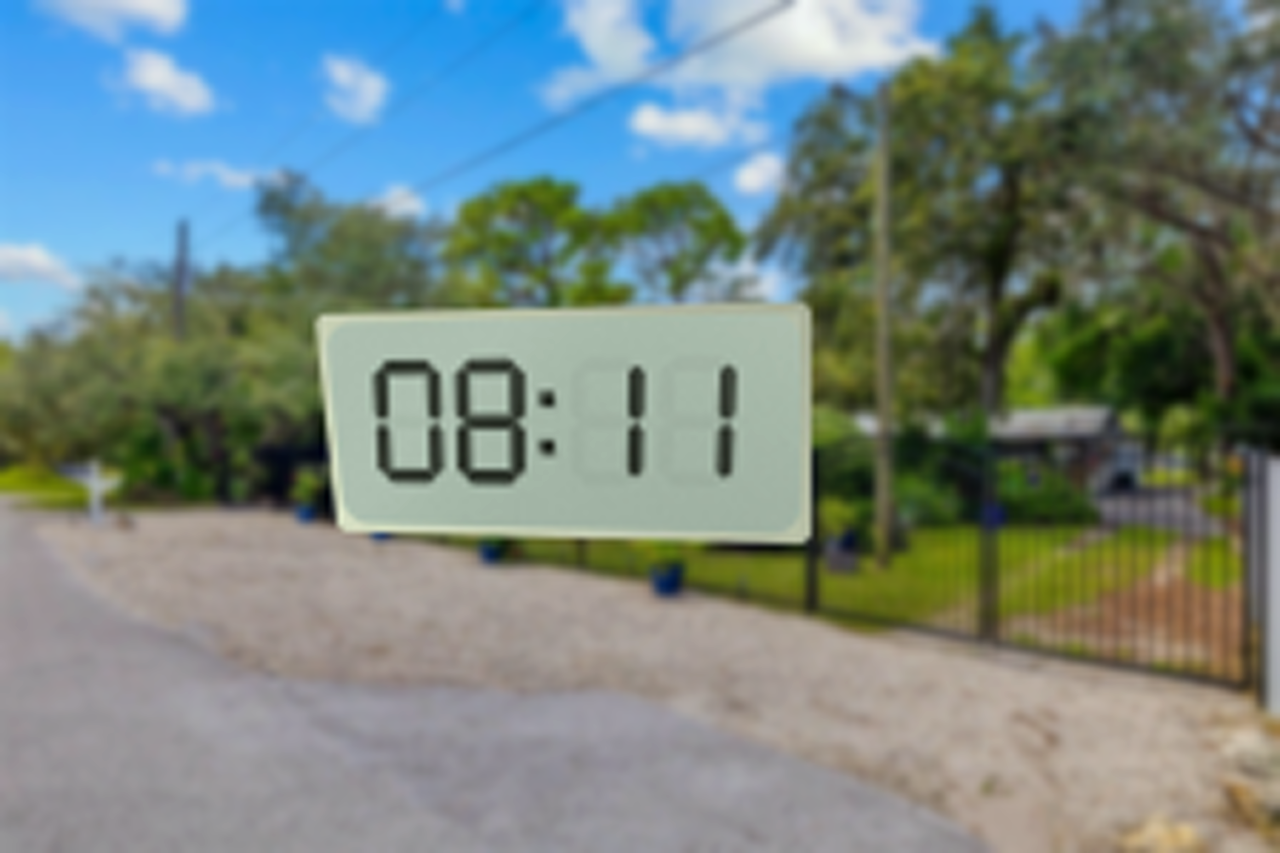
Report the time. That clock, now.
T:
8:11
